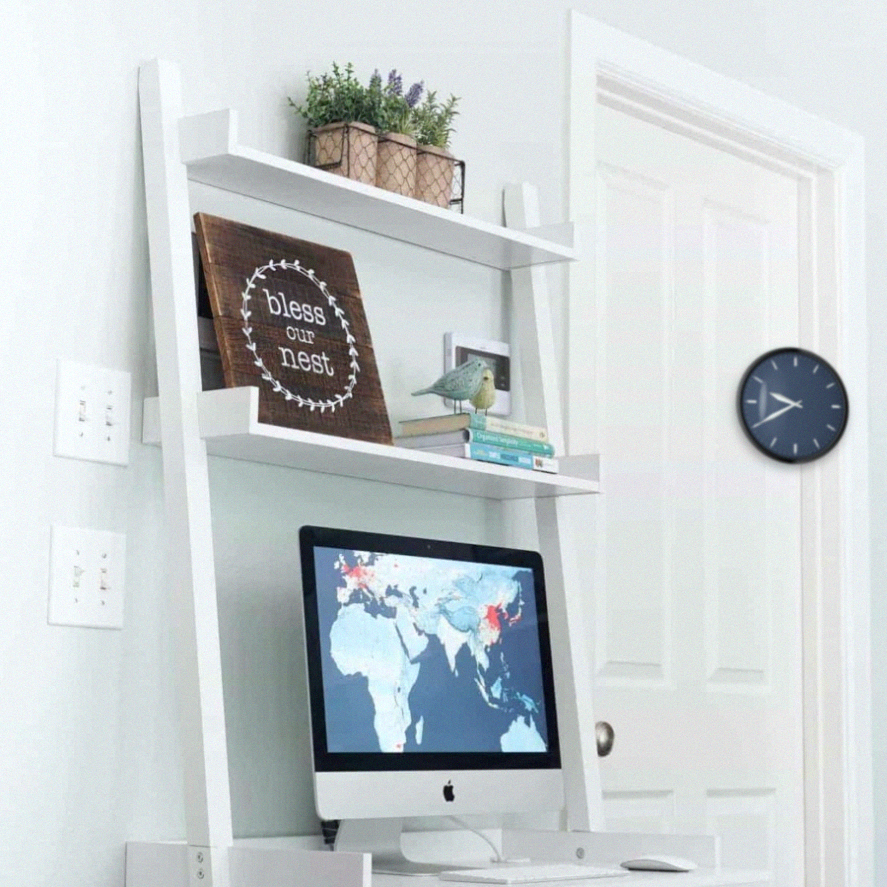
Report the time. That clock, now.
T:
9:40
